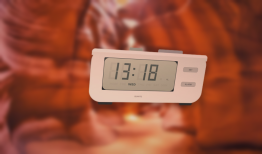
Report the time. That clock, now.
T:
13:18
